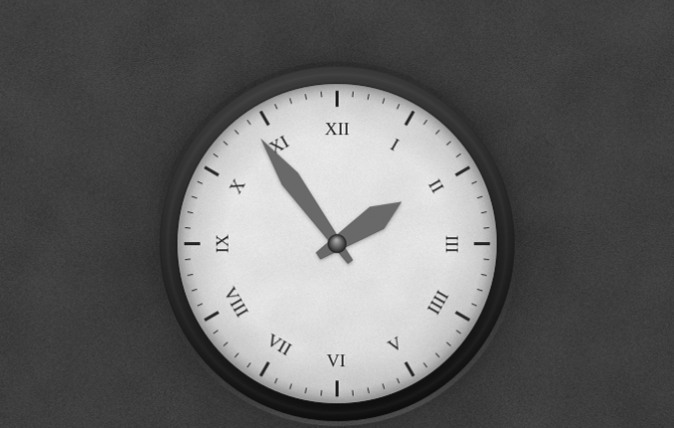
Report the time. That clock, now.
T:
1:54
